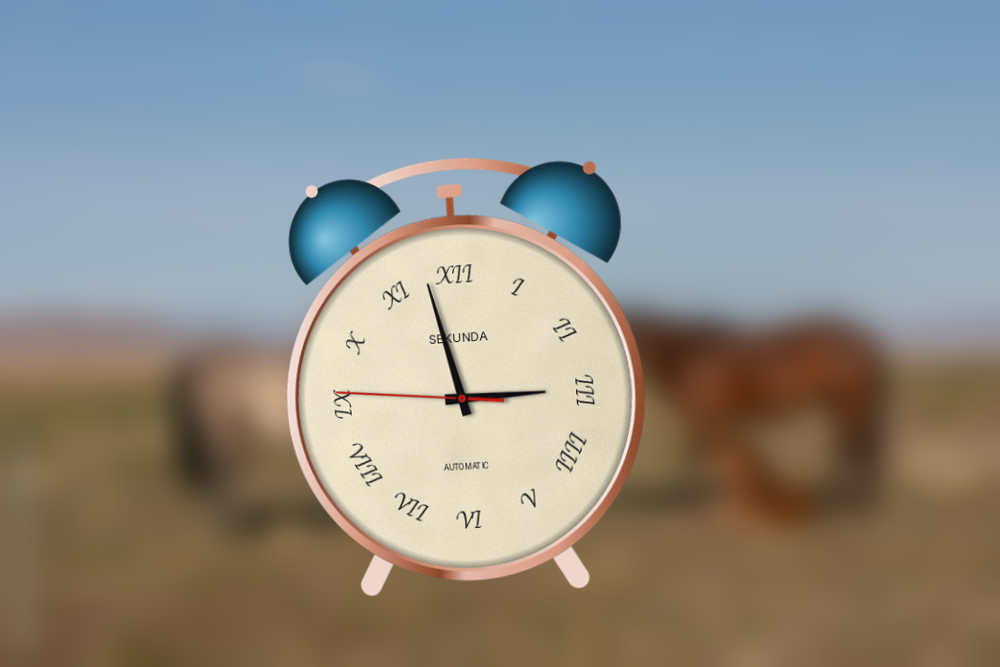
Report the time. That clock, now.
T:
2:57:46
